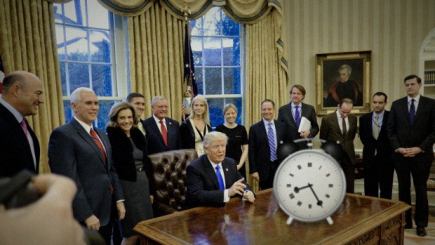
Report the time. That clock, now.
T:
8:25
